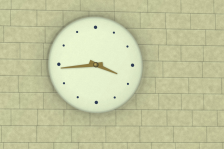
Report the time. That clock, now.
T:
3:44
